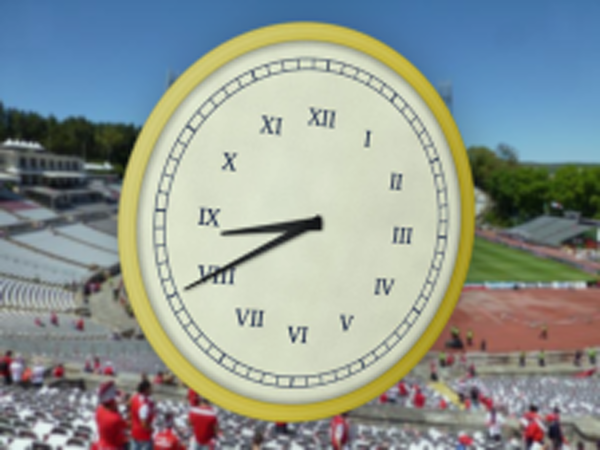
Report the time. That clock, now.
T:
8:40
